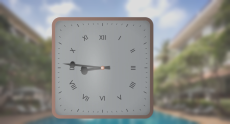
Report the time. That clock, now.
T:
8:46
